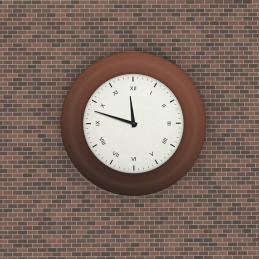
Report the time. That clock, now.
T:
11:48
